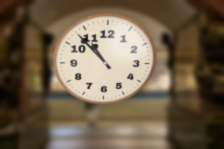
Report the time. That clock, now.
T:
10:53
